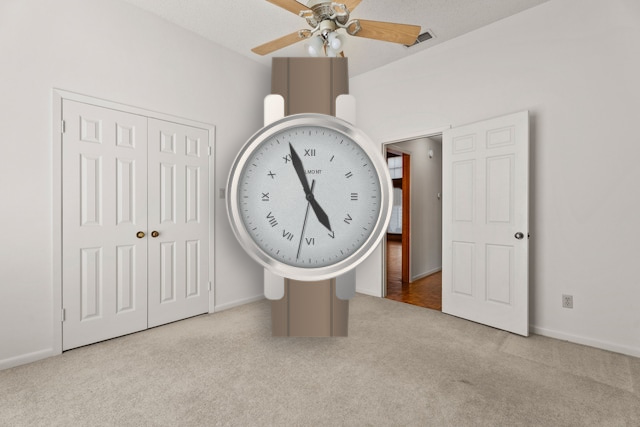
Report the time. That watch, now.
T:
4:56:32
